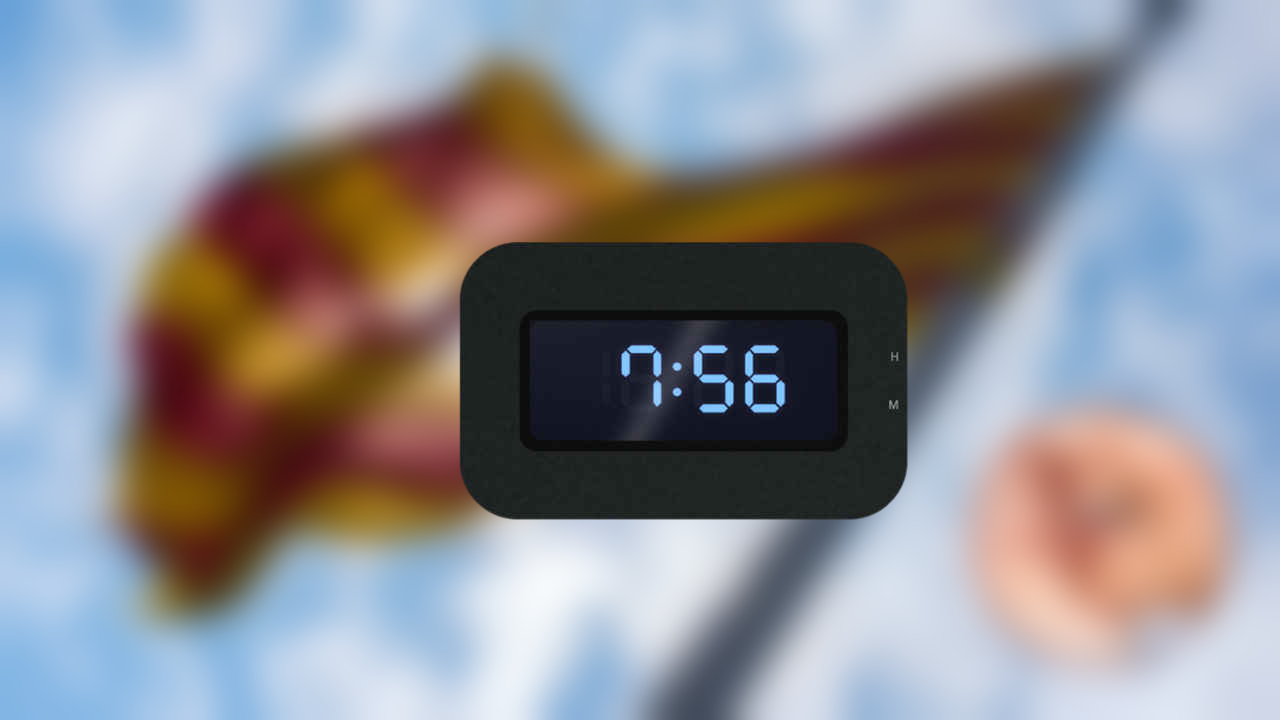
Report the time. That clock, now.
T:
7:56
